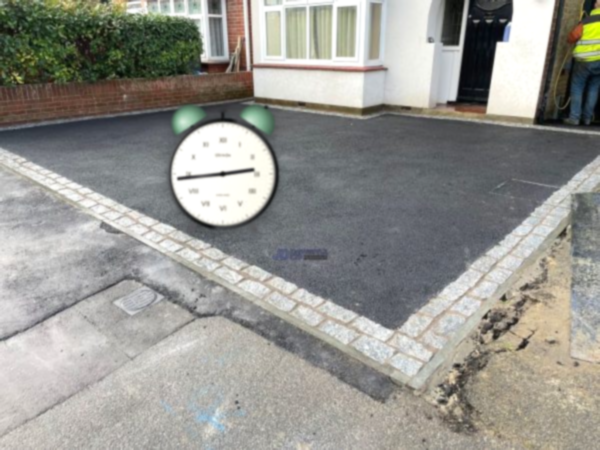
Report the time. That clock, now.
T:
2:44
